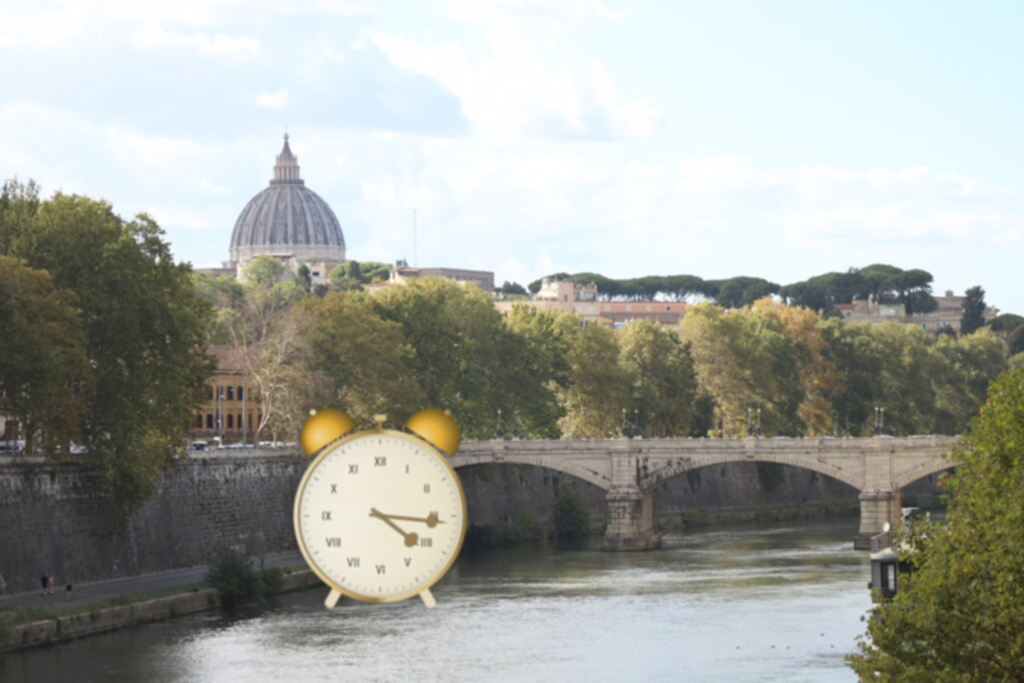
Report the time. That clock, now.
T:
4:16
